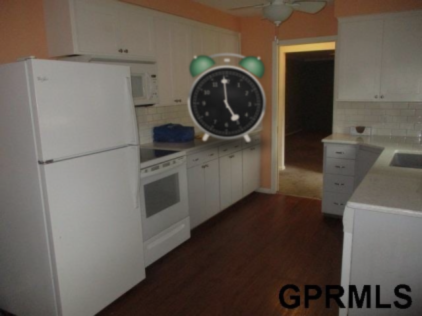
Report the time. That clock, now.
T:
4:59
